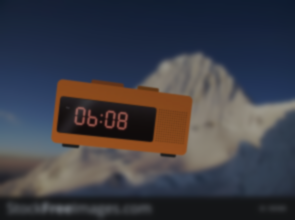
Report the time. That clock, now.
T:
6:08
